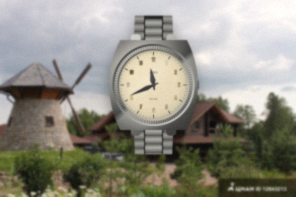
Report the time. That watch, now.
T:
11:41
